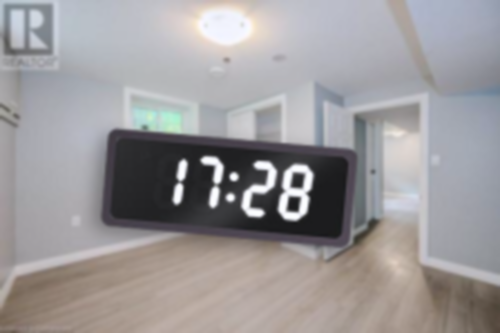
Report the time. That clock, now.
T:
17:28
